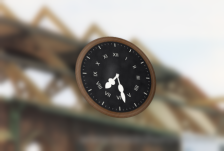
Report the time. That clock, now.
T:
7:28
